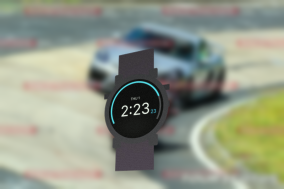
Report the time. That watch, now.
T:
2:23
